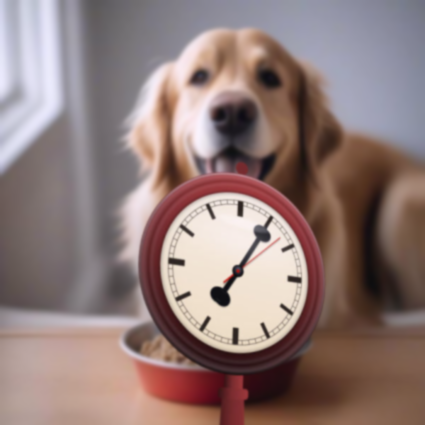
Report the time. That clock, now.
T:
7:05:08
